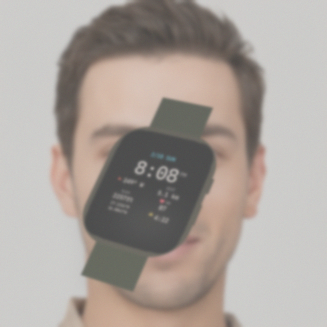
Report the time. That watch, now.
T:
8:08
